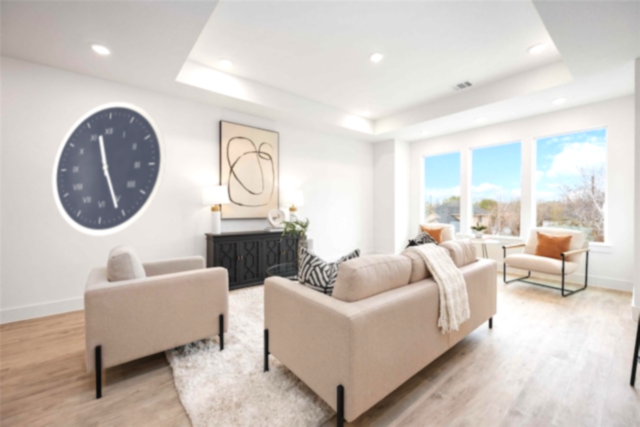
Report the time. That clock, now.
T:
11:26
